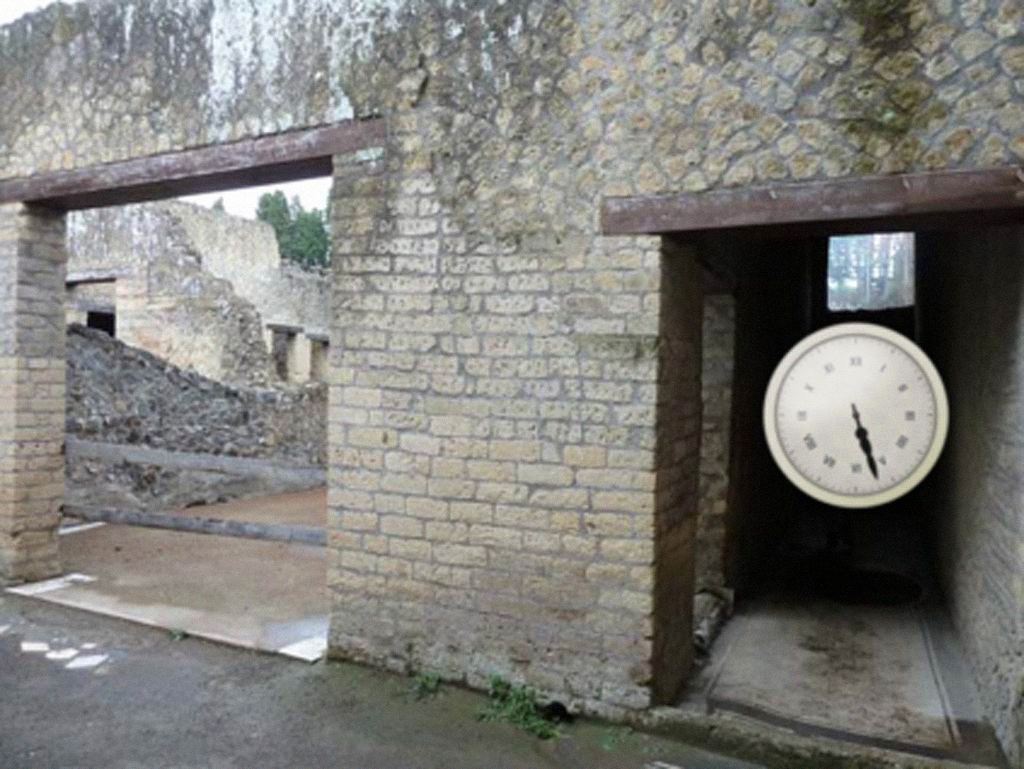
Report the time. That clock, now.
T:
5:27
